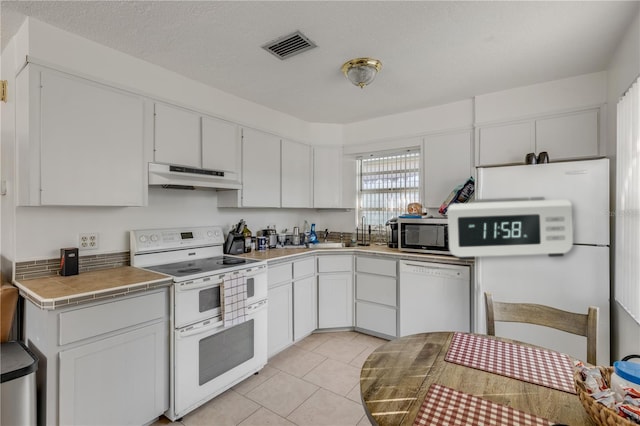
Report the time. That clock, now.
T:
11:58
